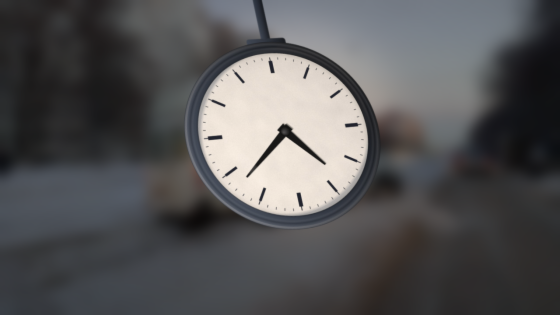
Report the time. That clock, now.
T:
4:38
